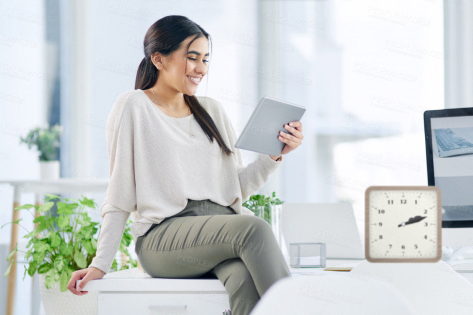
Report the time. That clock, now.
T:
2:12
